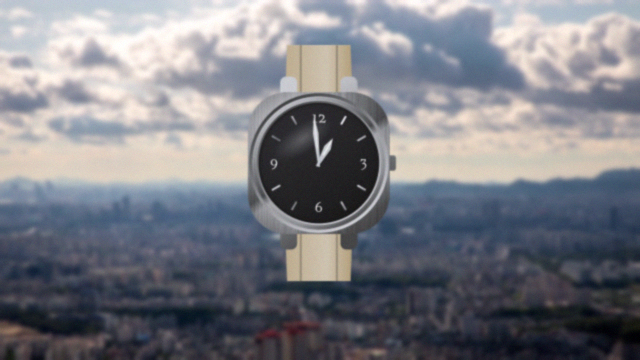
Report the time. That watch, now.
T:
12:59
